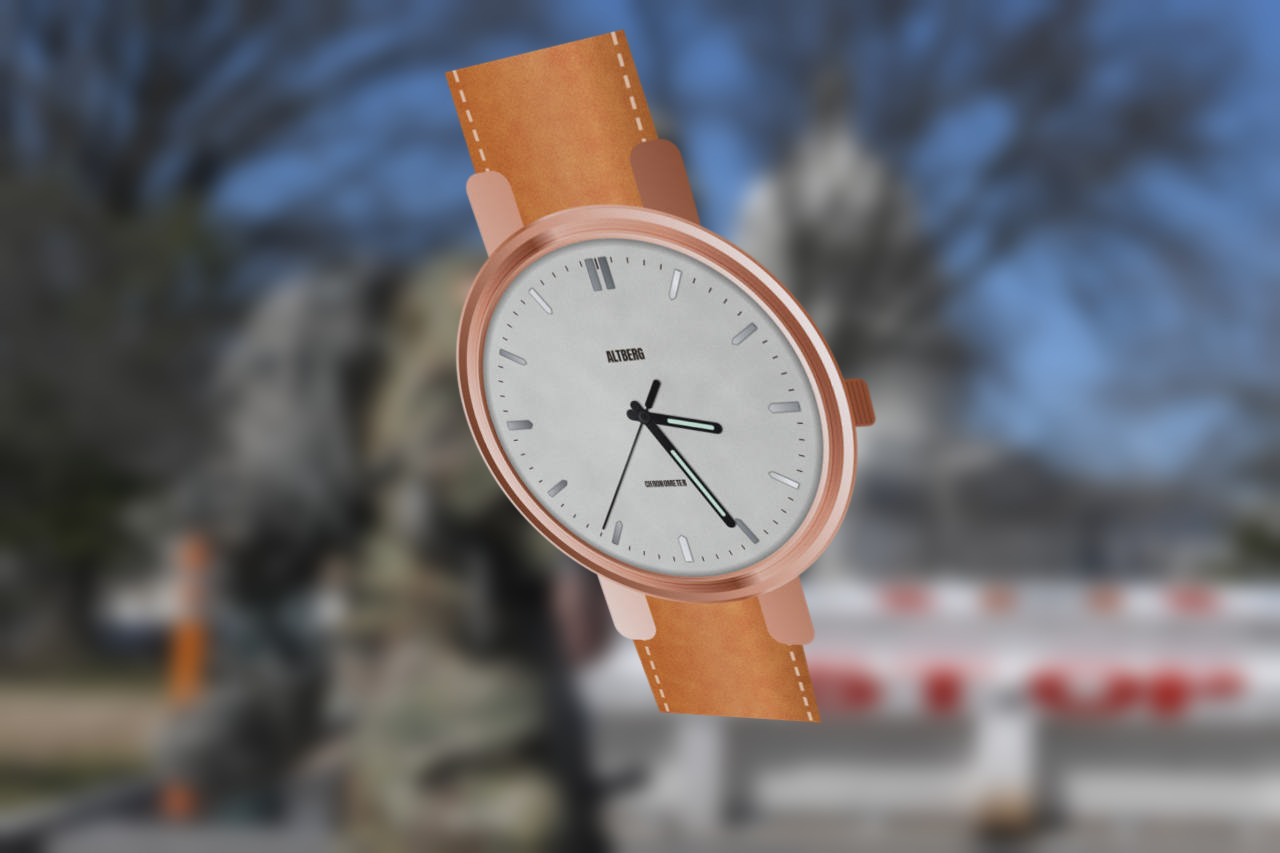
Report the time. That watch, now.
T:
3:25:36
